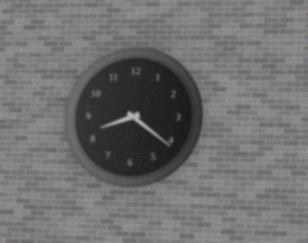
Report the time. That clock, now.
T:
8:21
